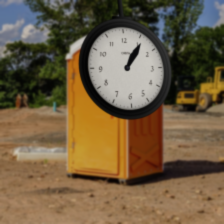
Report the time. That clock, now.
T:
1:06
